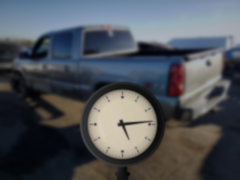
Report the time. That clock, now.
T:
5:14
